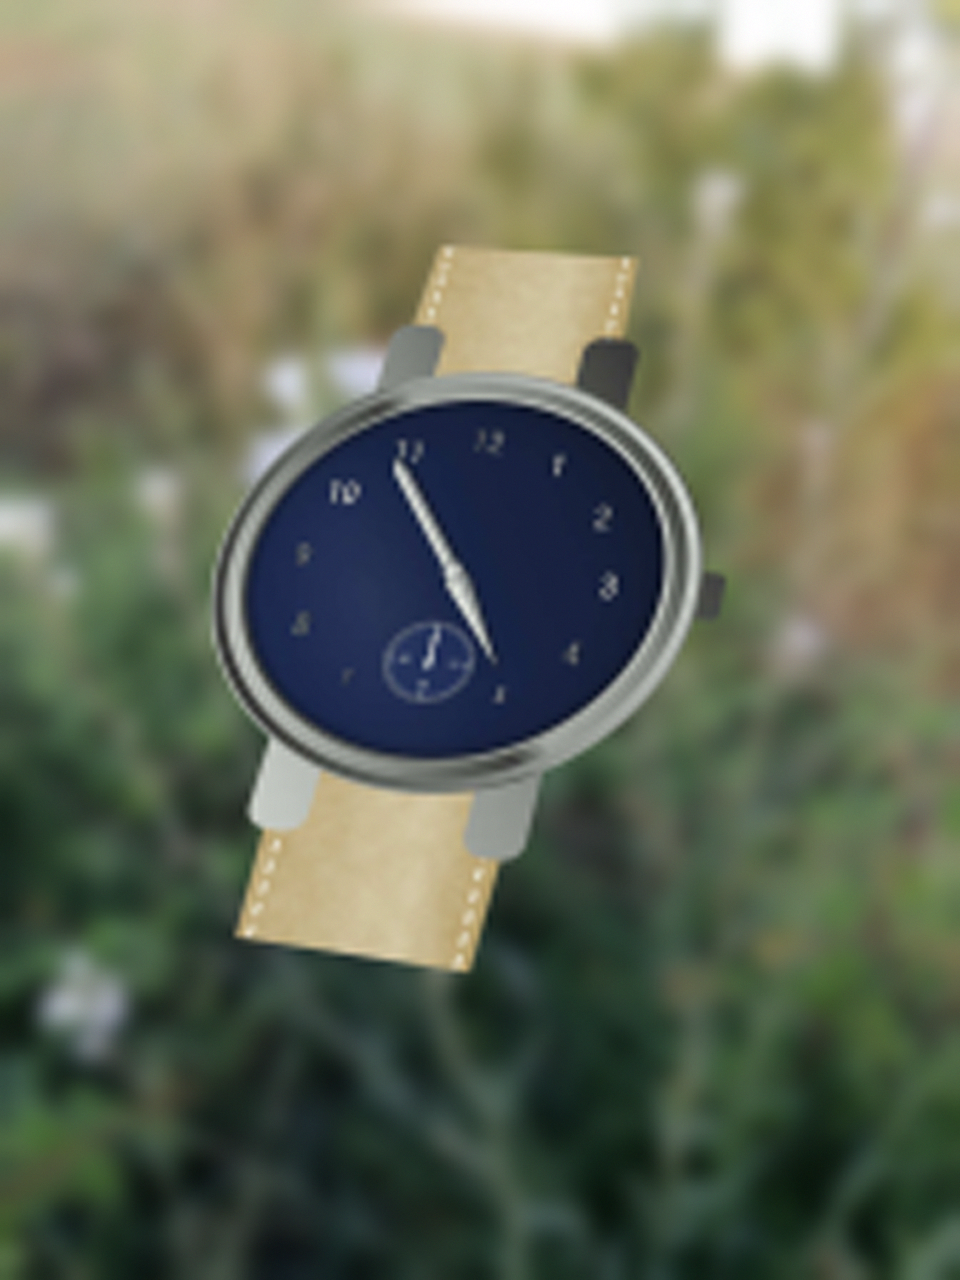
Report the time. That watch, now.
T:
4:54
